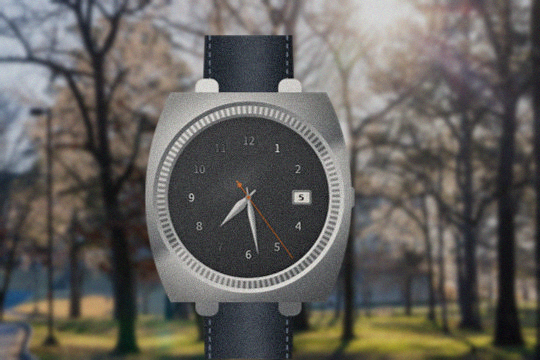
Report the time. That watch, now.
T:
7:28:24
